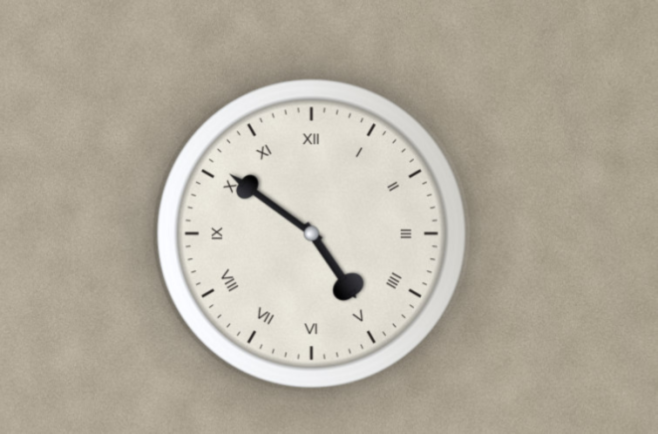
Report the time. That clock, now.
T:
4:51
